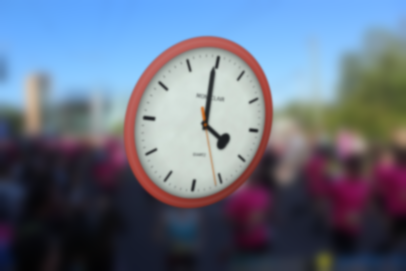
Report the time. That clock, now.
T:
3:59:26
